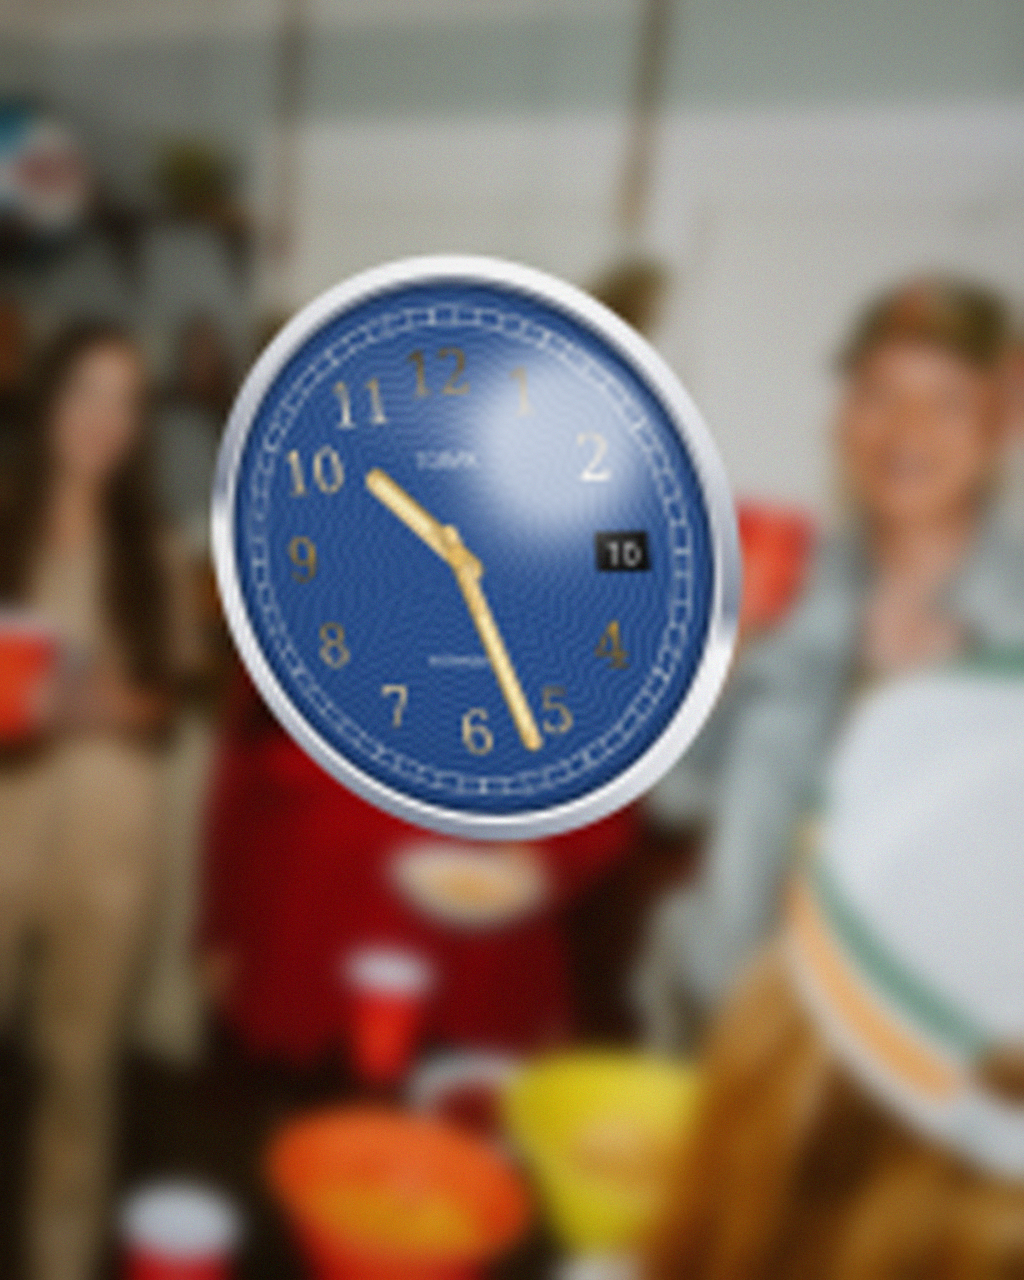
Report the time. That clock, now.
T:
10:27
